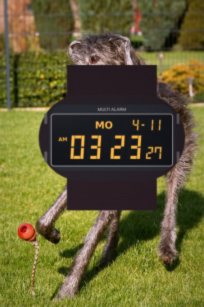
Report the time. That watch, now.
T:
3:23:27
